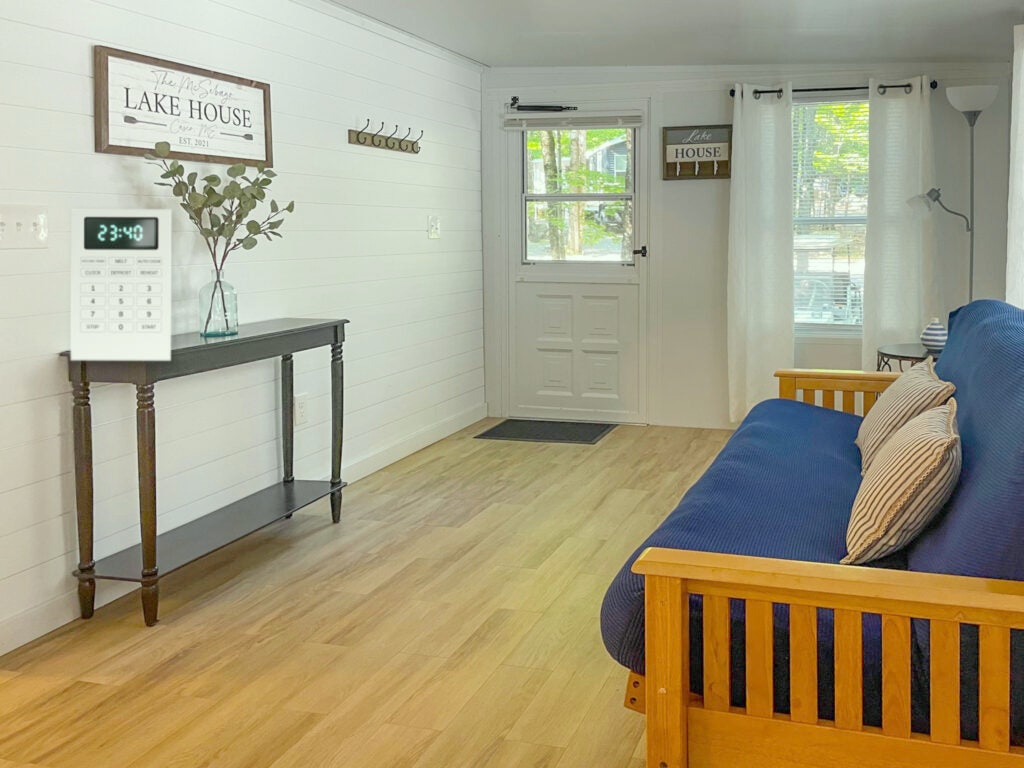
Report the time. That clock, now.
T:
23:40
